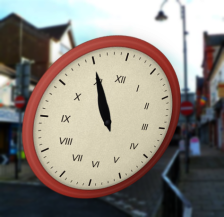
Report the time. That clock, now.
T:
10:55
